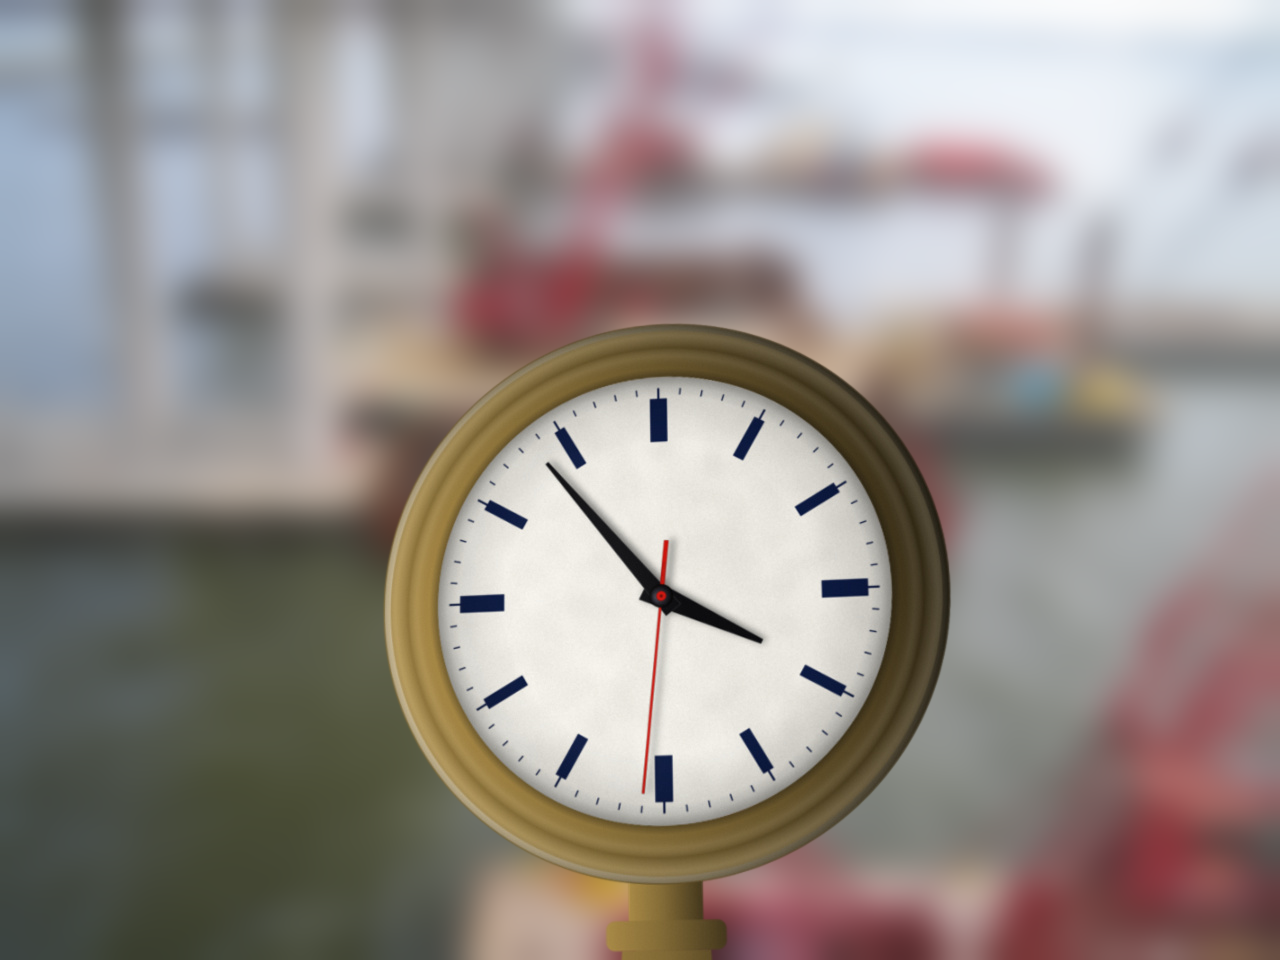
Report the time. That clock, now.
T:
3:53:31
